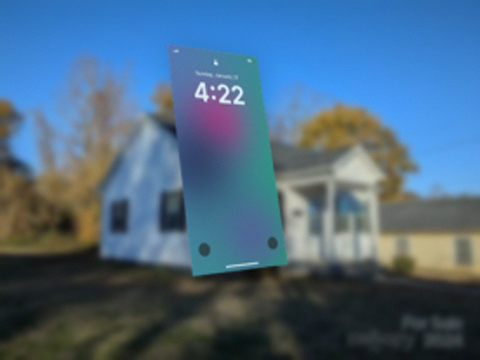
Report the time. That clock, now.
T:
4:22
